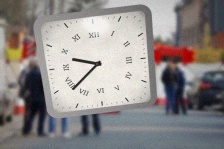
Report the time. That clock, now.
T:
9:38
